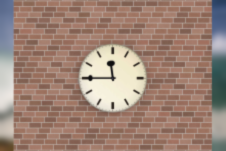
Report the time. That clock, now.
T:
11:45
